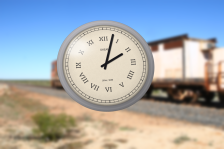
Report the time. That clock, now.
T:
2:03
